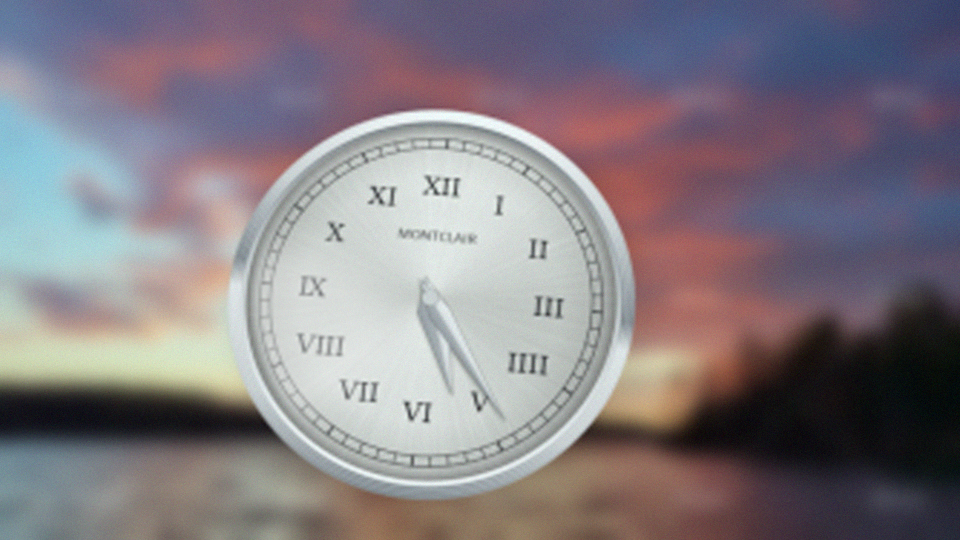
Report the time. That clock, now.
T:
5:24
